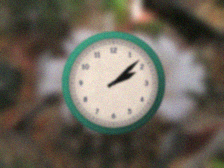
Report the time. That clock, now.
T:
2:08
